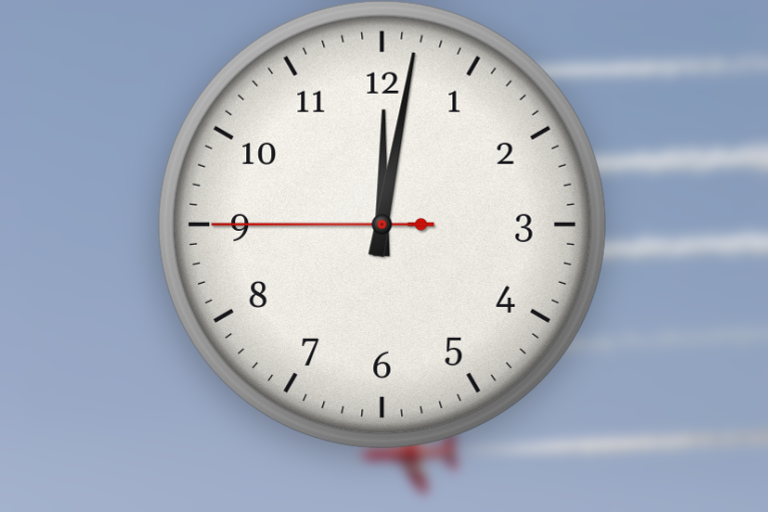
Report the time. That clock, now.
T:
12:01:45
